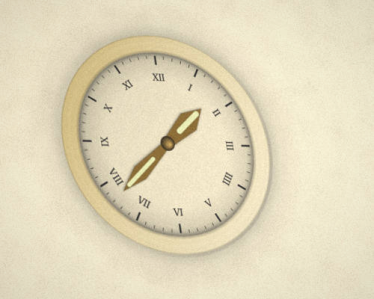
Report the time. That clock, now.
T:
1:38
